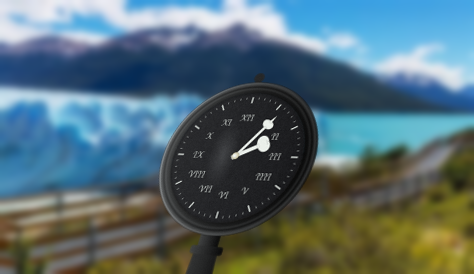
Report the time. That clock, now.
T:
2:06
